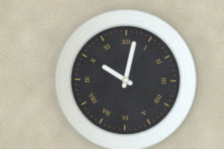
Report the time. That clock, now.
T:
10:02
